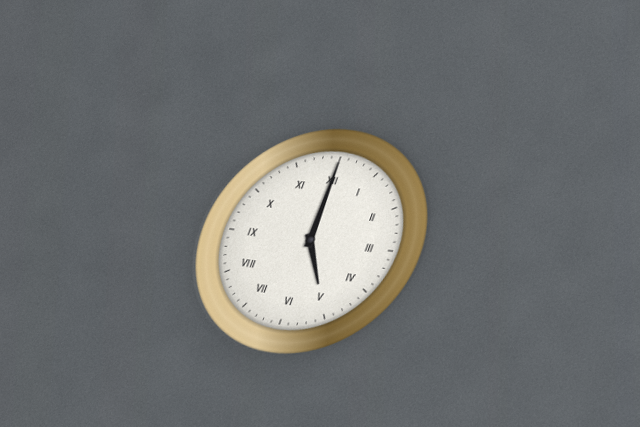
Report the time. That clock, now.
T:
5:00
